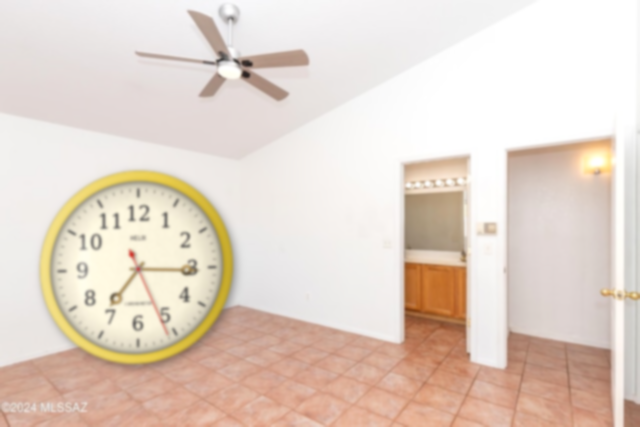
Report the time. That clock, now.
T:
7:15:26
